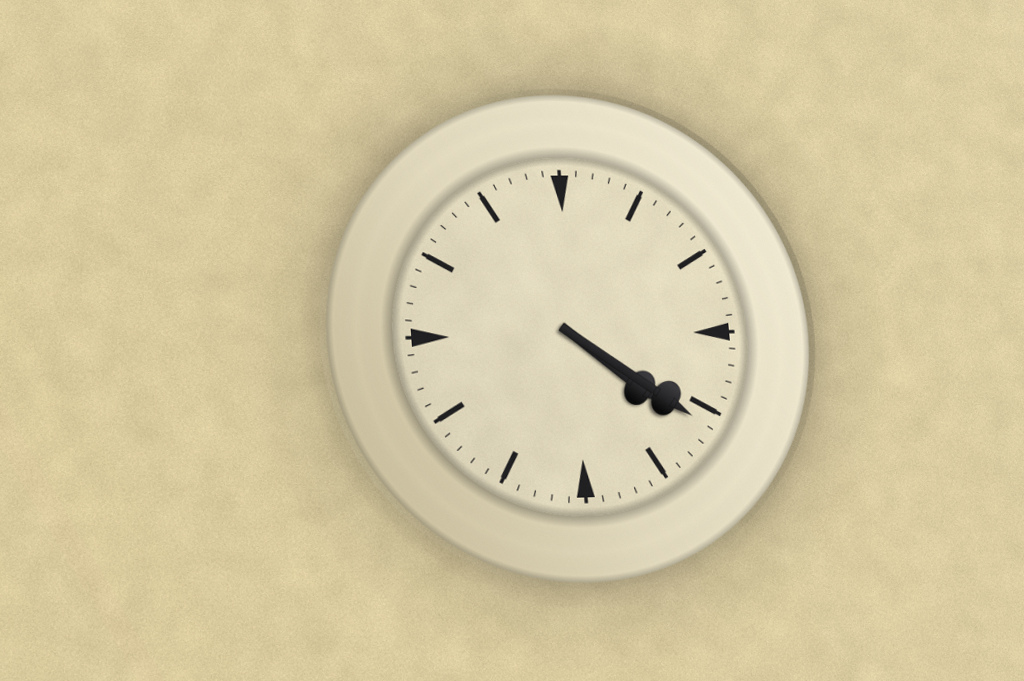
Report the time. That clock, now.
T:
4:21
